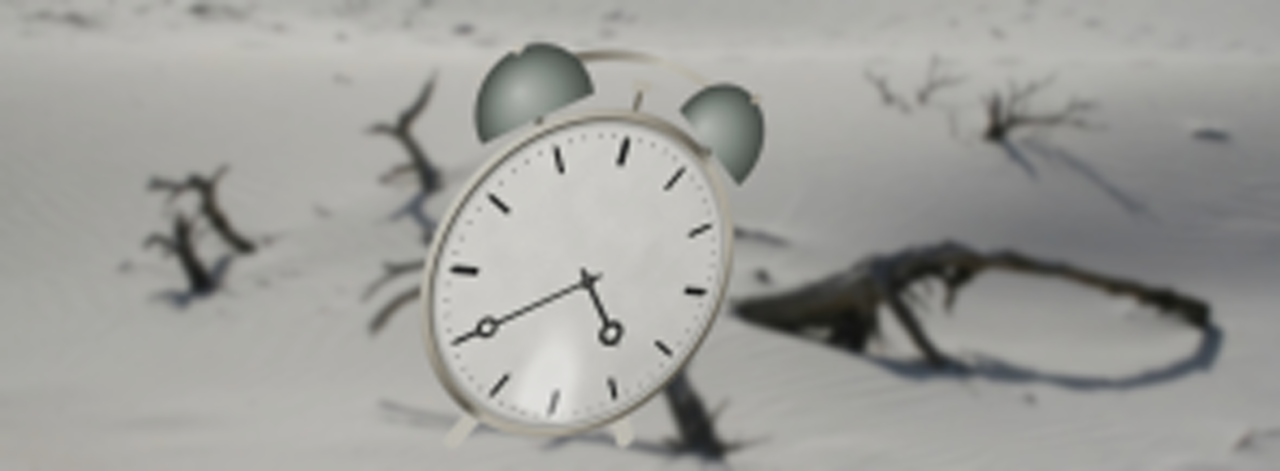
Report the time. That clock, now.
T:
4:40
